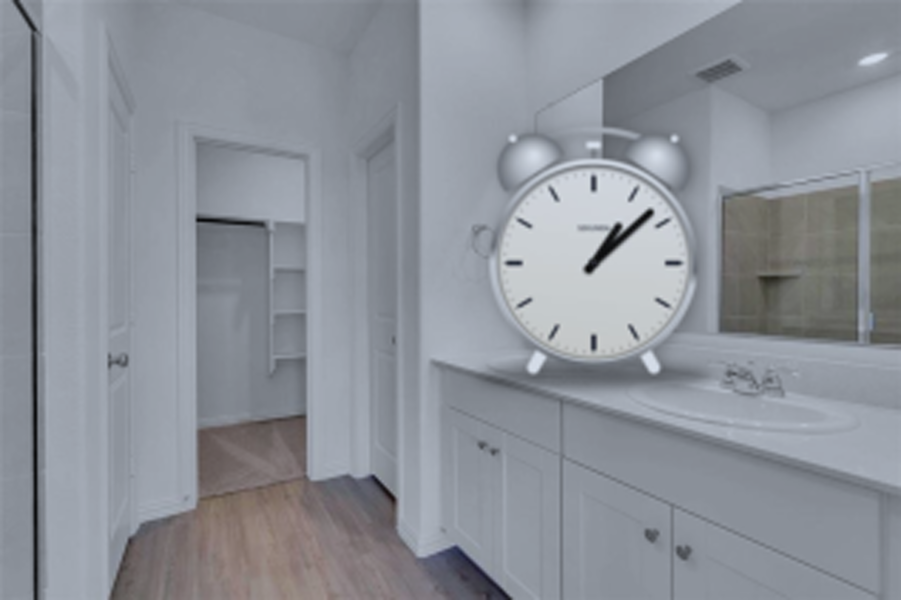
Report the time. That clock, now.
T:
1:08
